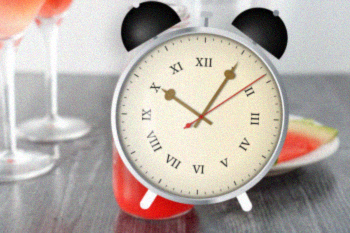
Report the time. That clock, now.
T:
10:05:09
